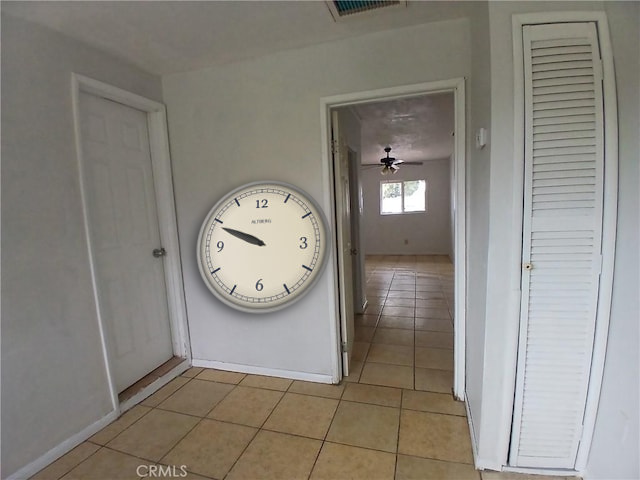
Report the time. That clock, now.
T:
9:49
